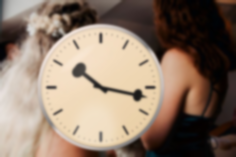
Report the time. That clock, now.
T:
10:17
